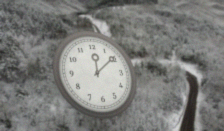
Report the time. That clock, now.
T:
12:09
